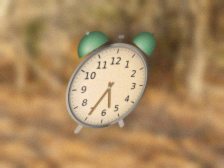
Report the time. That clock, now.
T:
5:35
